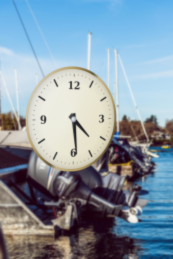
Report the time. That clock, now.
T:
4:29
